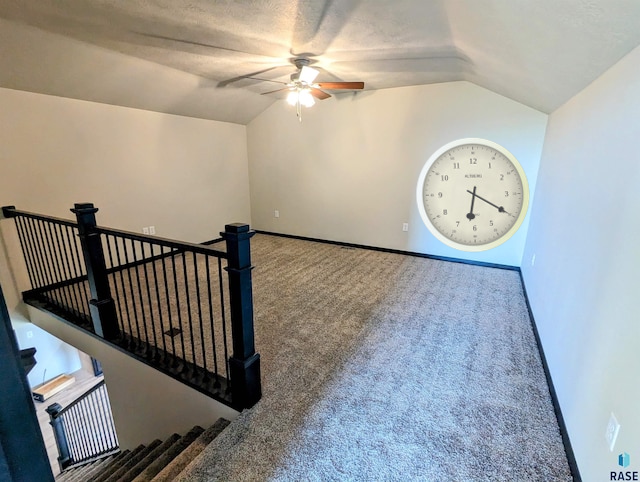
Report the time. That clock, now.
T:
6:20
